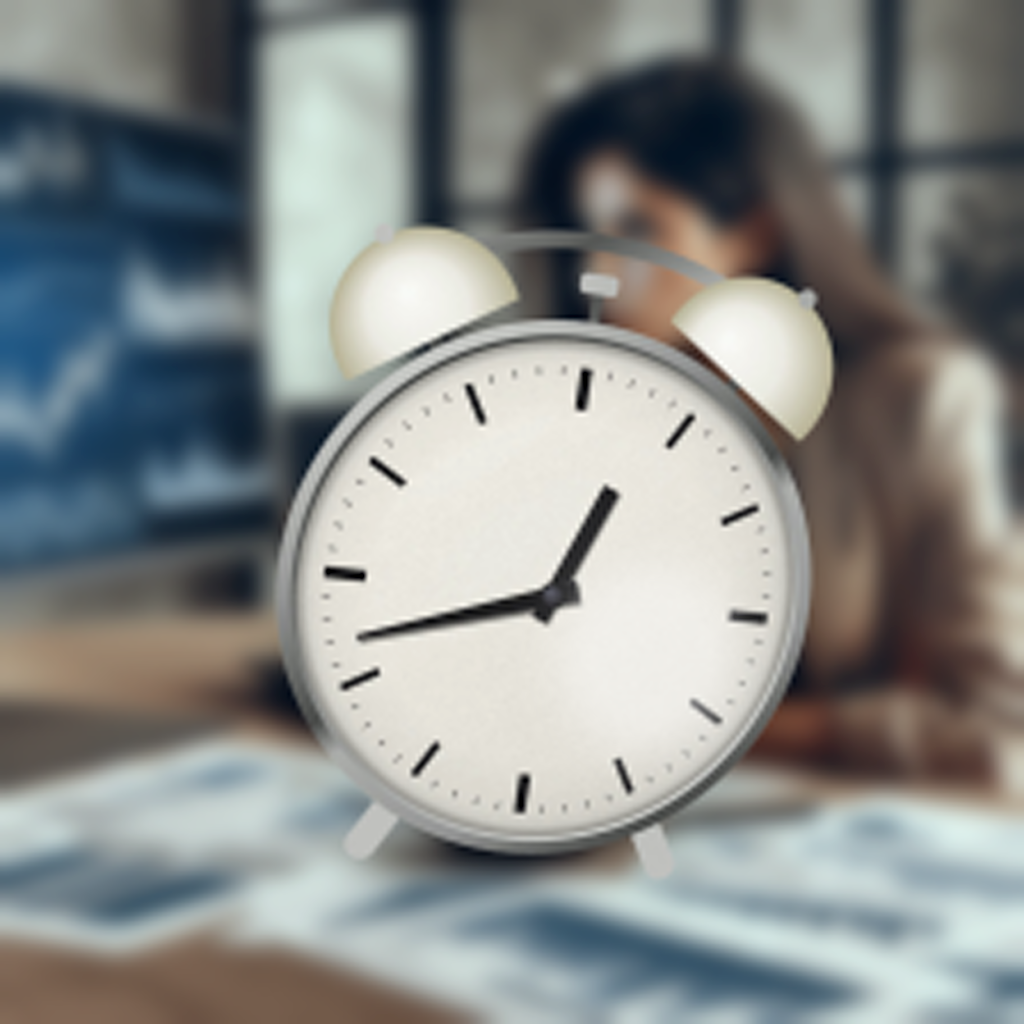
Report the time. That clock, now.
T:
12:42
